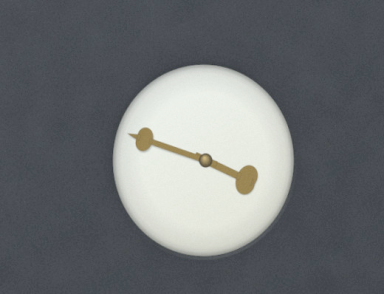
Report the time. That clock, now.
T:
3:48
